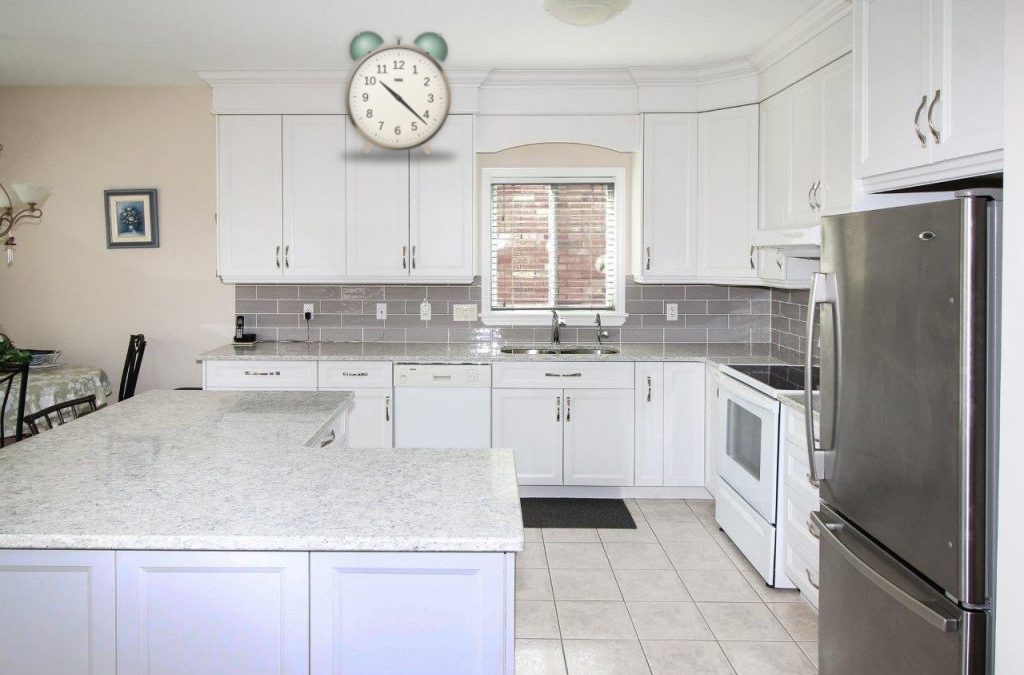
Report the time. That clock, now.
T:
10:22
